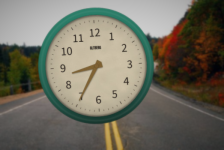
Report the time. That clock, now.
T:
8:35
